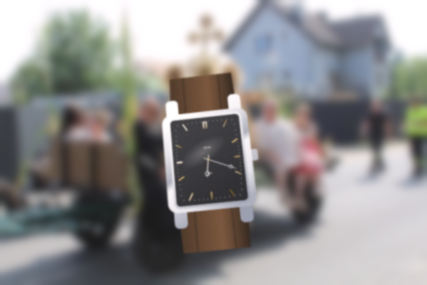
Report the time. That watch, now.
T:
6:19
